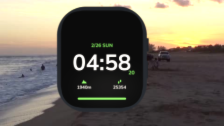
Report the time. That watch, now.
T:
4:58
